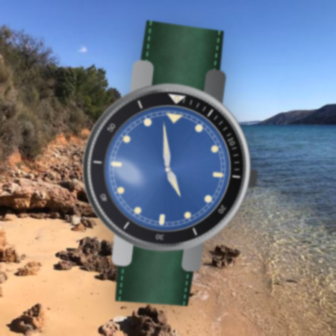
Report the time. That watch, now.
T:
4:58
